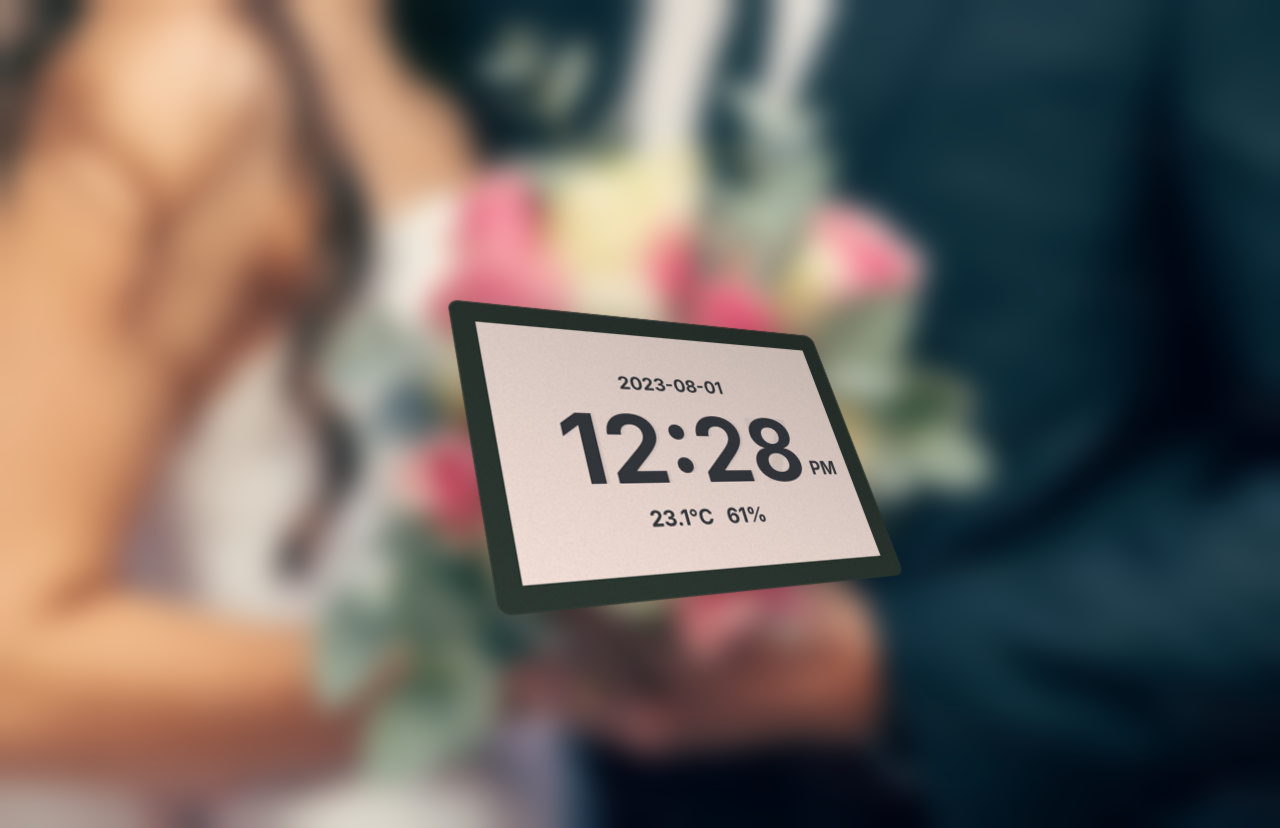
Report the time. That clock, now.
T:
12:28
